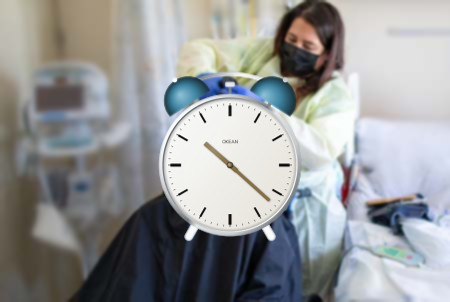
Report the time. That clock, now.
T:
10:22
